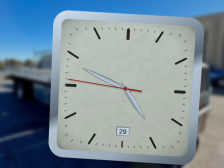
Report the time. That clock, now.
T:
4:48:46
